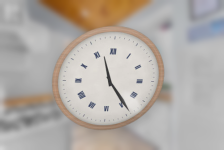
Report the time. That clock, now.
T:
11:24
